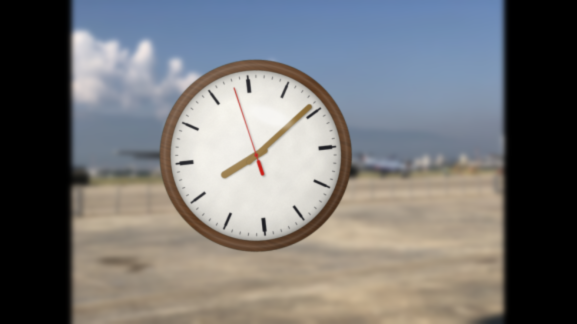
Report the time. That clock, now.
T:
8:08:58
